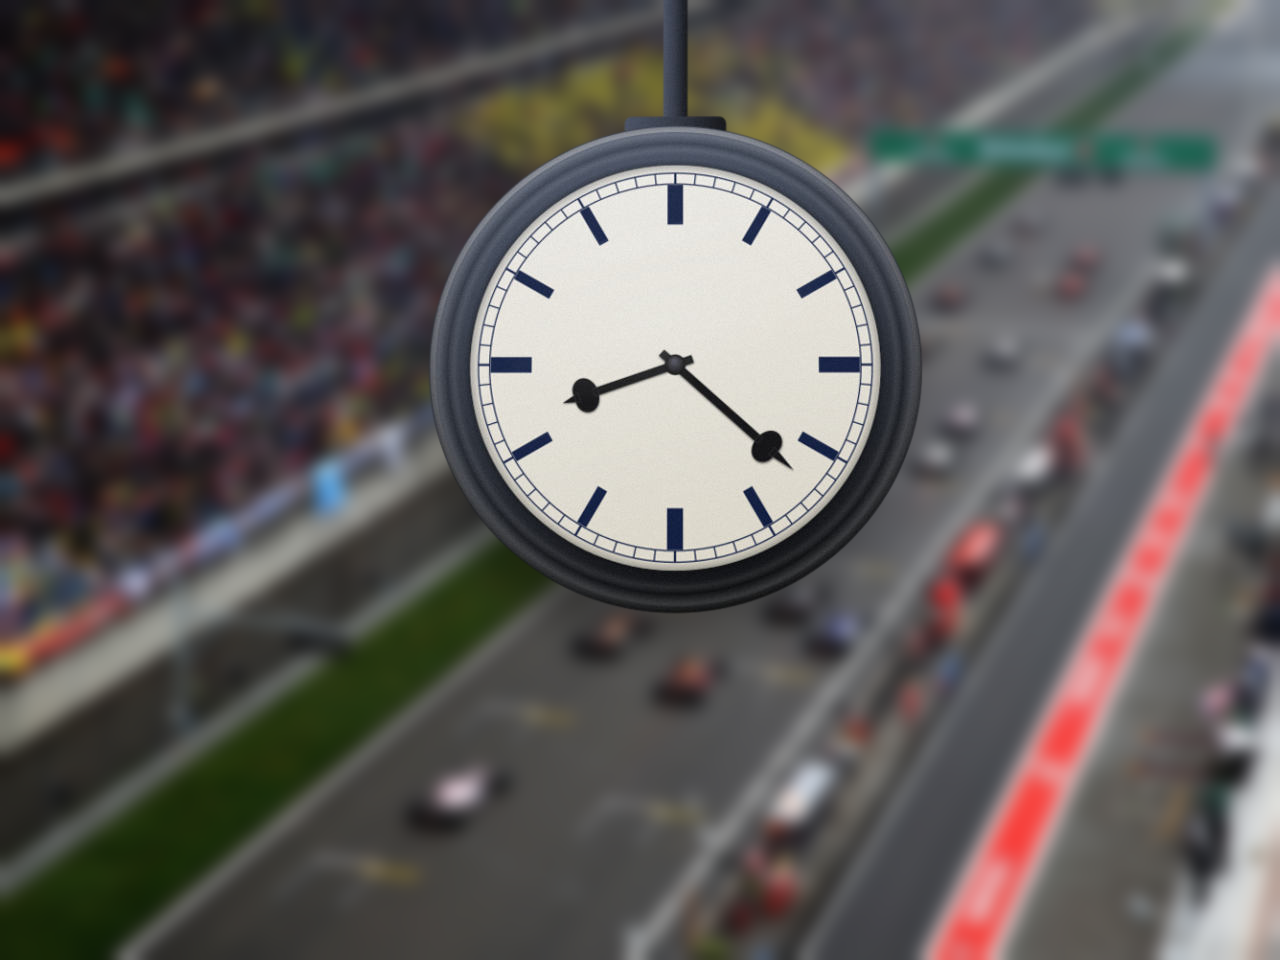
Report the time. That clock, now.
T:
8:22
